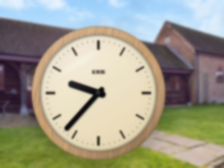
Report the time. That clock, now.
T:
9:37
